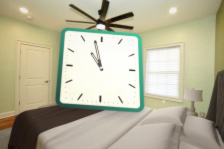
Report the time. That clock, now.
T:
10:58
